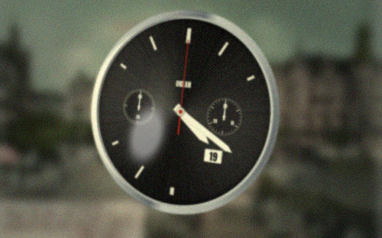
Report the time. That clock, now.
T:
4:20
